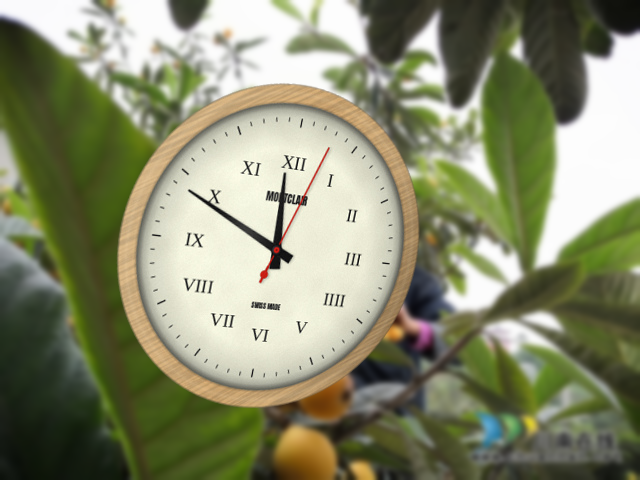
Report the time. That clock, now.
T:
11:49:03
